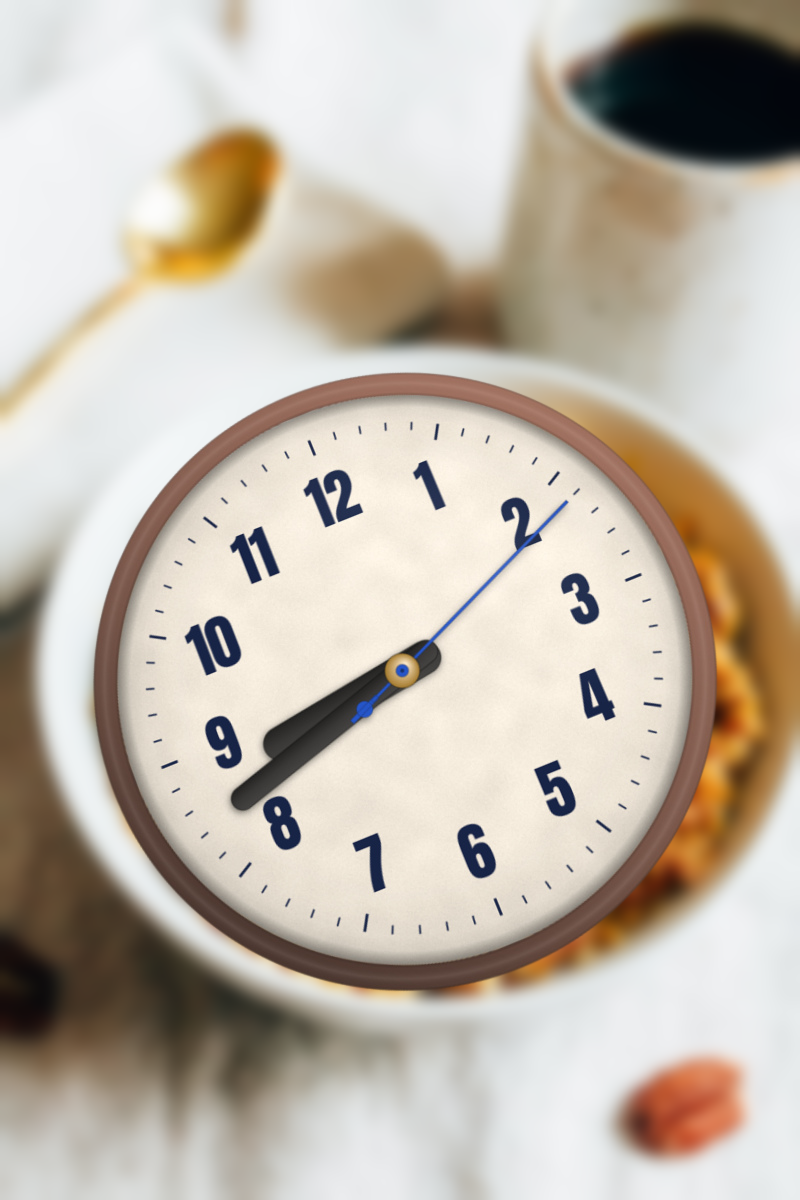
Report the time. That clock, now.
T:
8:42:11
